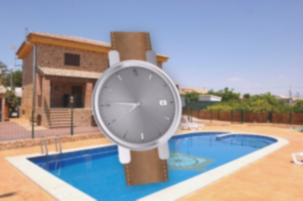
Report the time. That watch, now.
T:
7:46
